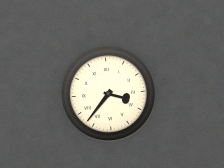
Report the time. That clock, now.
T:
3:37
